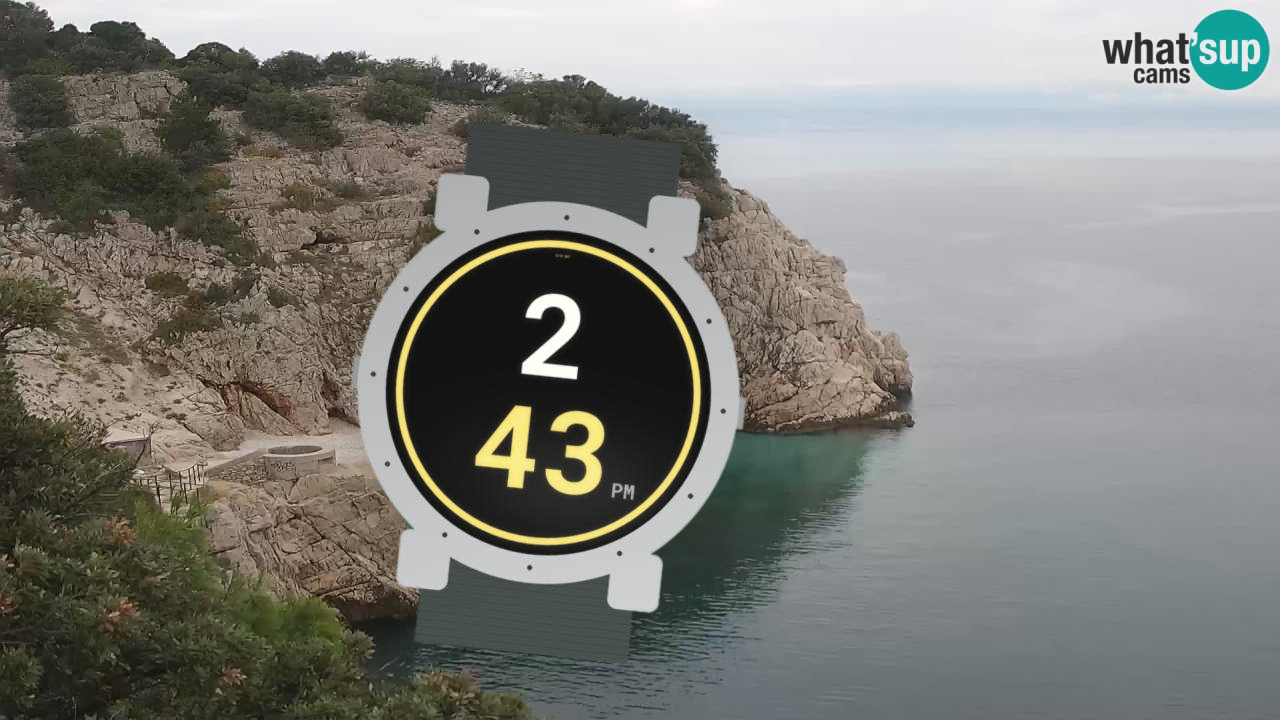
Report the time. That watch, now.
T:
2:43
